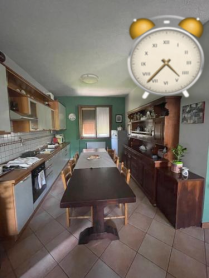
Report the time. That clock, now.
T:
4:37
